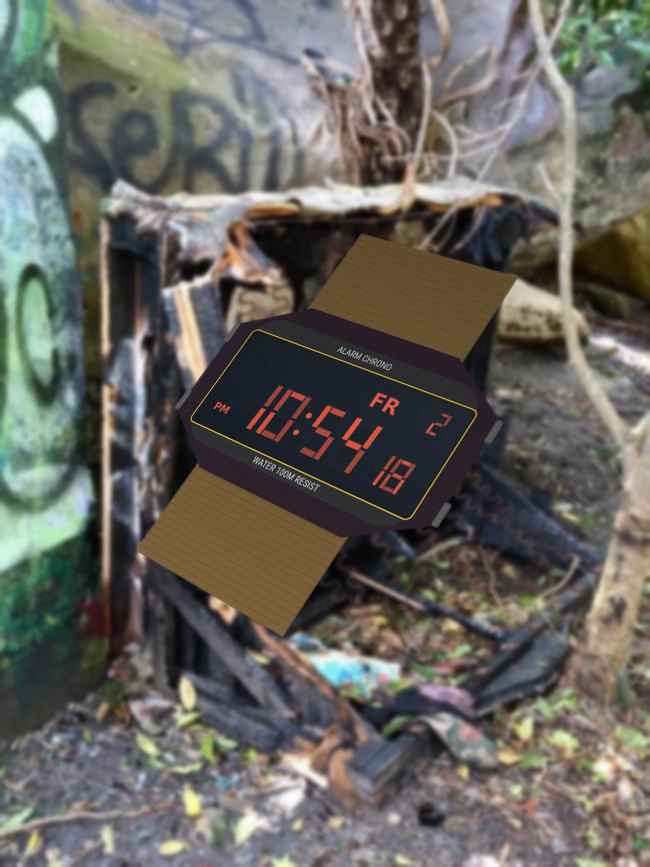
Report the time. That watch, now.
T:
10:54:18
